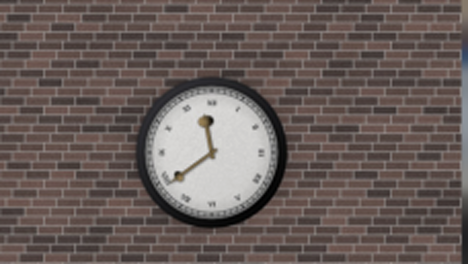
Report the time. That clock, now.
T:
11:39
